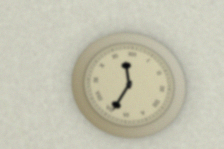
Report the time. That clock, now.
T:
11:34
